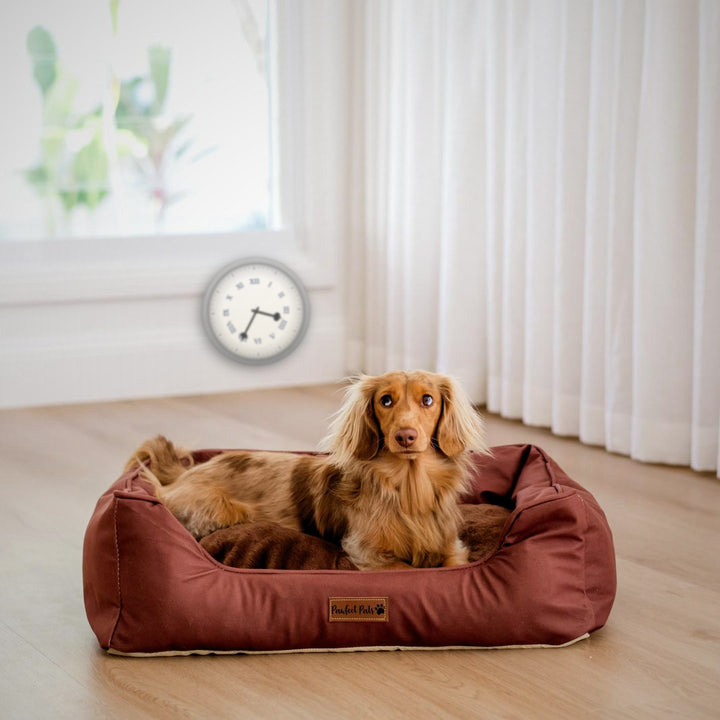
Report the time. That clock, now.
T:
3:35
